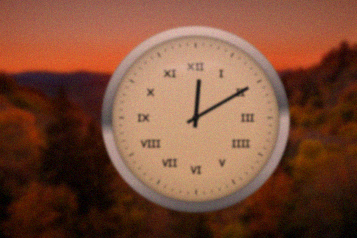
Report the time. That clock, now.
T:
12:10
